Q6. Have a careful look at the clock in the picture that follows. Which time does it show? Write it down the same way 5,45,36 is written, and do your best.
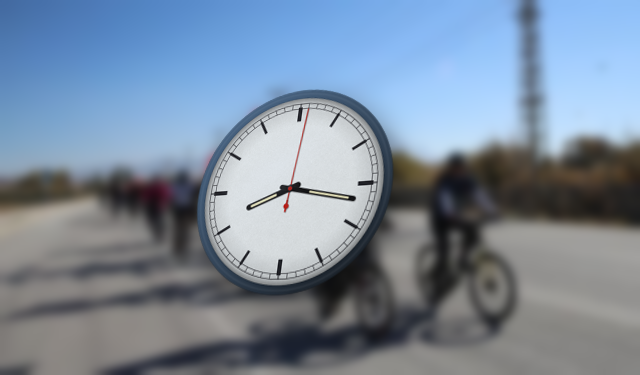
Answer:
8,17,01
